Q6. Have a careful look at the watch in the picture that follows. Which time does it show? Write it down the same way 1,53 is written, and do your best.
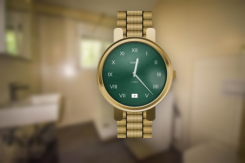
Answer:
12,23
